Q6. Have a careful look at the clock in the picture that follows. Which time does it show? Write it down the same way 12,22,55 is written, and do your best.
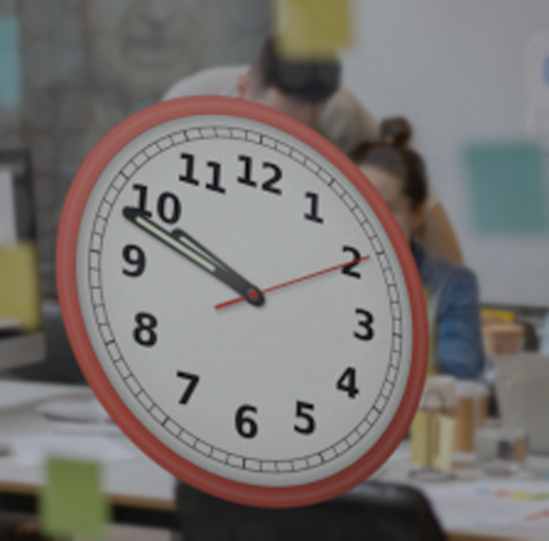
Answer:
9,48,10
